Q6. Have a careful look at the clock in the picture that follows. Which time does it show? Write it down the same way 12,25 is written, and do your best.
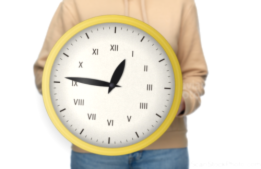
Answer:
12,46
